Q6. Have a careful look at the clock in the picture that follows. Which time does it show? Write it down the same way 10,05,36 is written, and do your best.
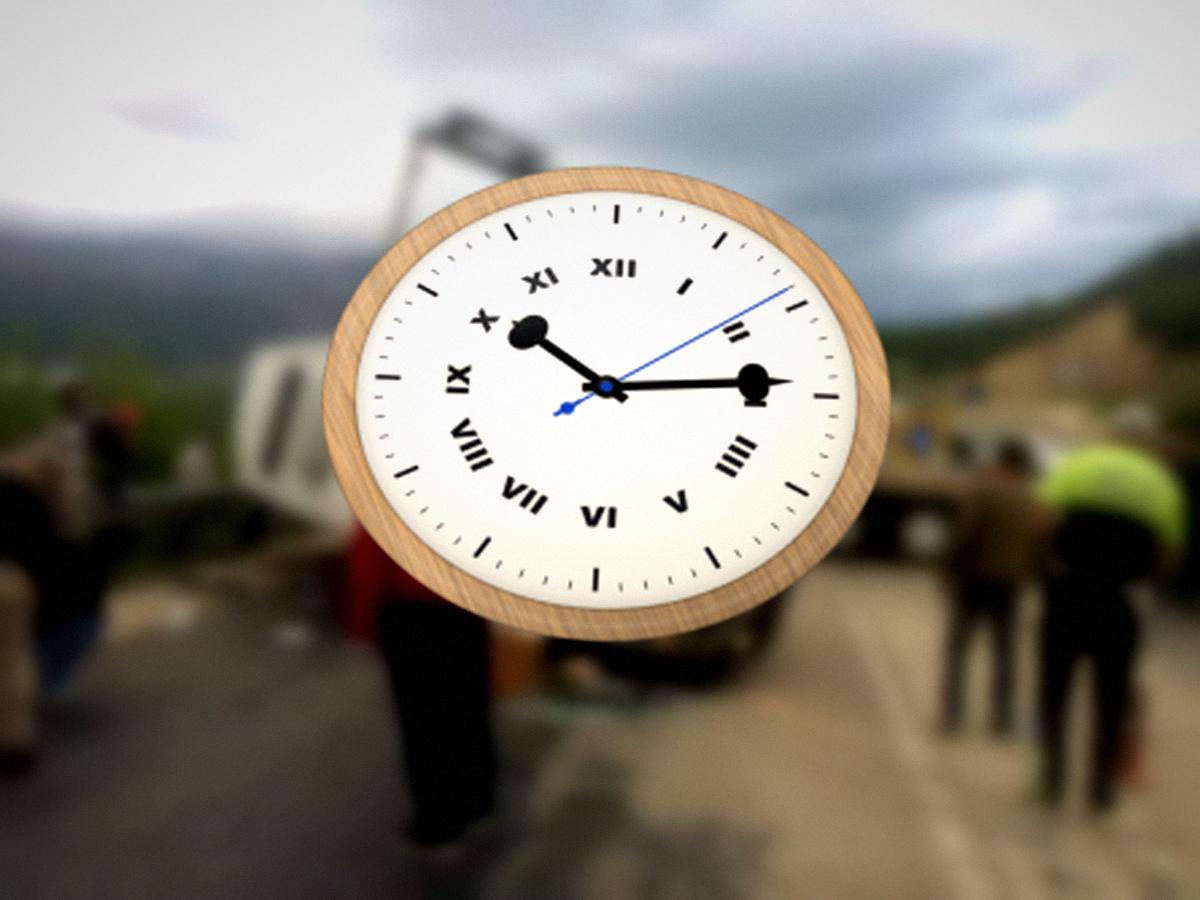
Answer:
10,14,09
